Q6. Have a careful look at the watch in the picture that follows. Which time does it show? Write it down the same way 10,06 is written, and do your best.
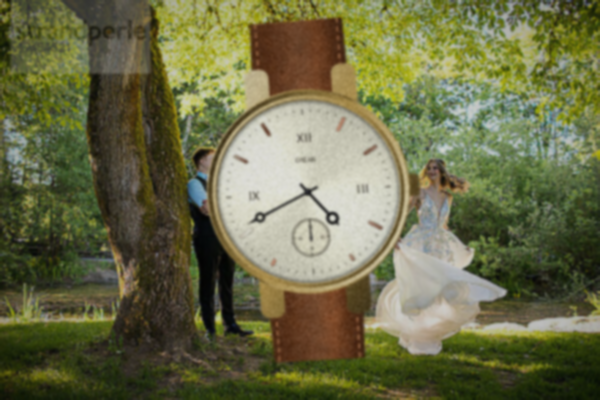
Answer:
4,41
